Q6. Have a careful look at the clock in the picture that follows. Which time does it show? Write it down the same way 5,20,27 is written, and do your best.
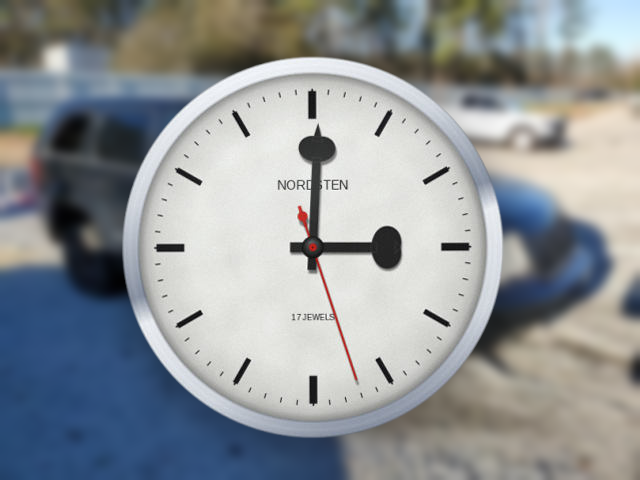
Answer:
3,00,27
